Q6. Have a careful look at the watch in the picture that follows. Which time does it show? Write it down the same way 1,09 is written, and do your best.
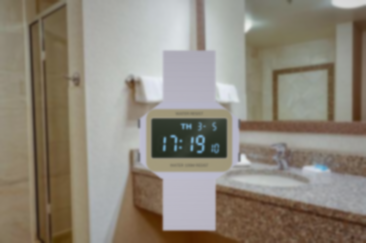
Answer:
17,19
